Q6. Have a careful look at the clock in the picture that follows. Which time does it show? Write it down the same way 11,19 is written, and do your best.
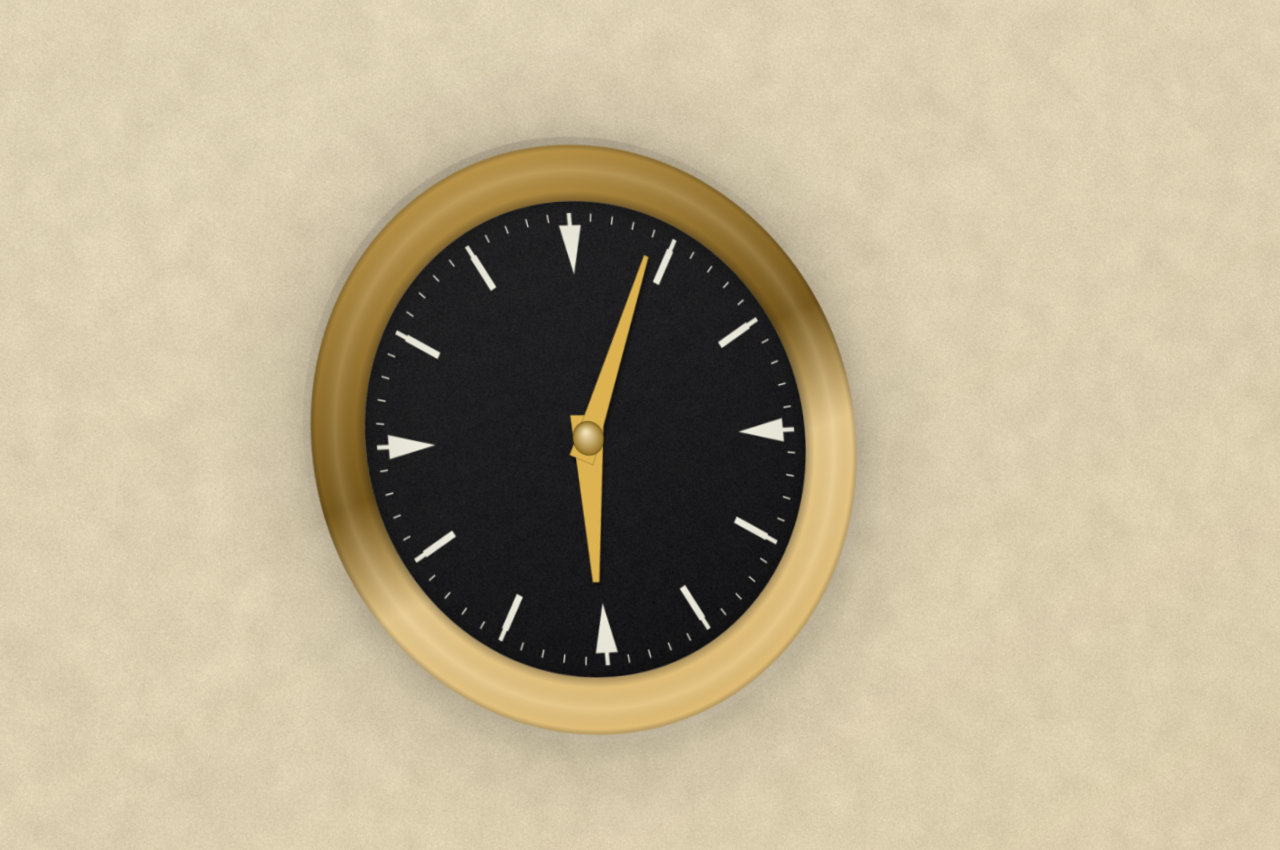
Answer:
6,04
